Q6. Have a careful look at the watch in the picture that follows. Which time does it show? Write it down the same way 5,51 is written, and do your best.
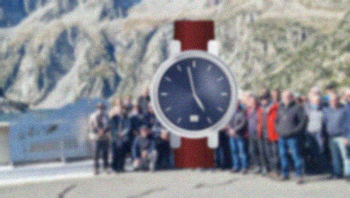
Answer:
4,58
